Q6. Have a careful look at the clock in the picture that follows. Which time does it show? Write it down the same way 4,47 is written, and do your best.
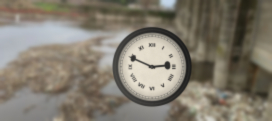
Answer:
2,49
